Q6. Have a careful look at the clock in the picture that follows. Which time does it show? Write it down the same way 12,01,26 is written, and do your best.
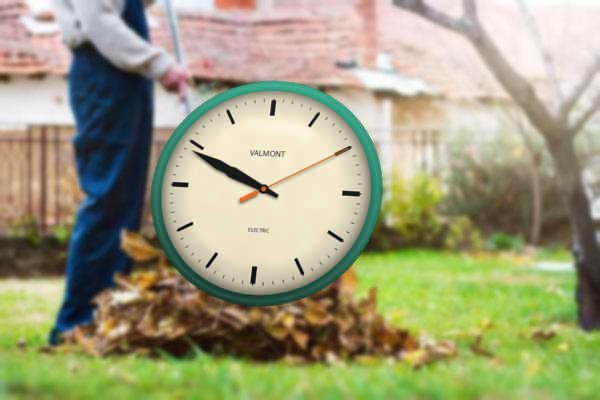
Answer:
9,49,10
